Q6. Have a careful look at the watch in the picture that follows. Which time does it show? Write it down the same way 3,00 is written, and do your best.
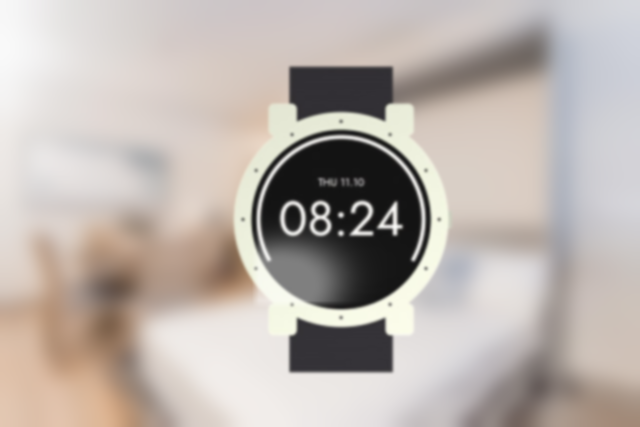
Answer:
8,24
